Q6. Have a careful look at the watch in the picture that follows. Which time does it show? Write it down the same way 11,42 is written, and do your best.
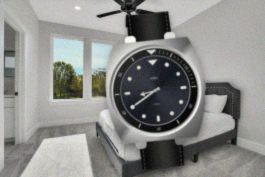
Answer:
8,40
